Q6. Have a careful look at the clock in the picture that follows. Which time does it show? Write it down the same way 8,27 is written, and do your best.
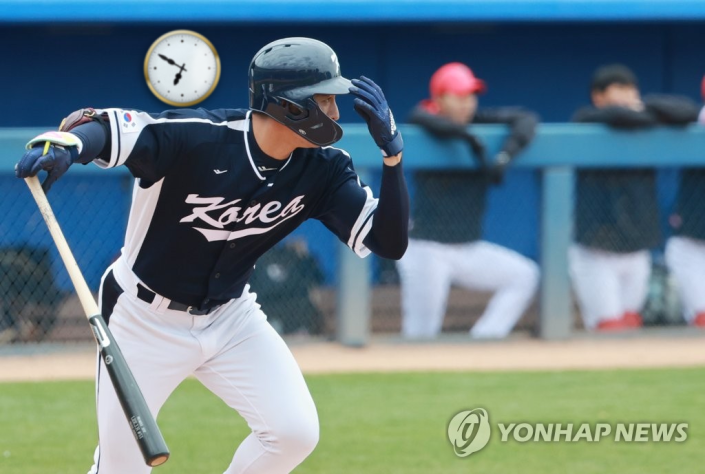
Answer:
6,50
